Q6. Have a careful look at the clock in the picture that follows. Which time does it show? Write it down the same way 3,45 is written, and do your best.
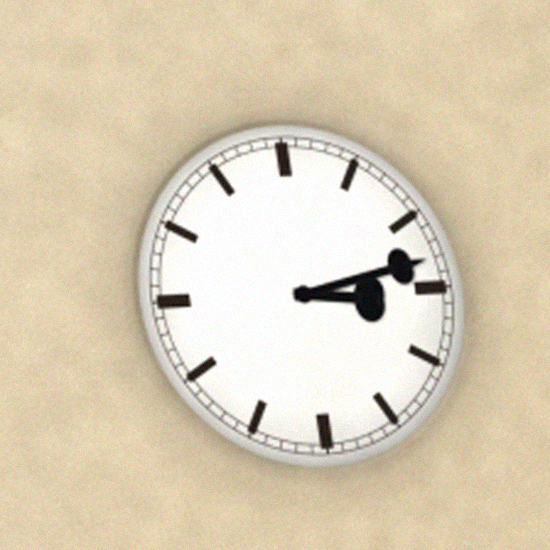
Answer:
3,13
